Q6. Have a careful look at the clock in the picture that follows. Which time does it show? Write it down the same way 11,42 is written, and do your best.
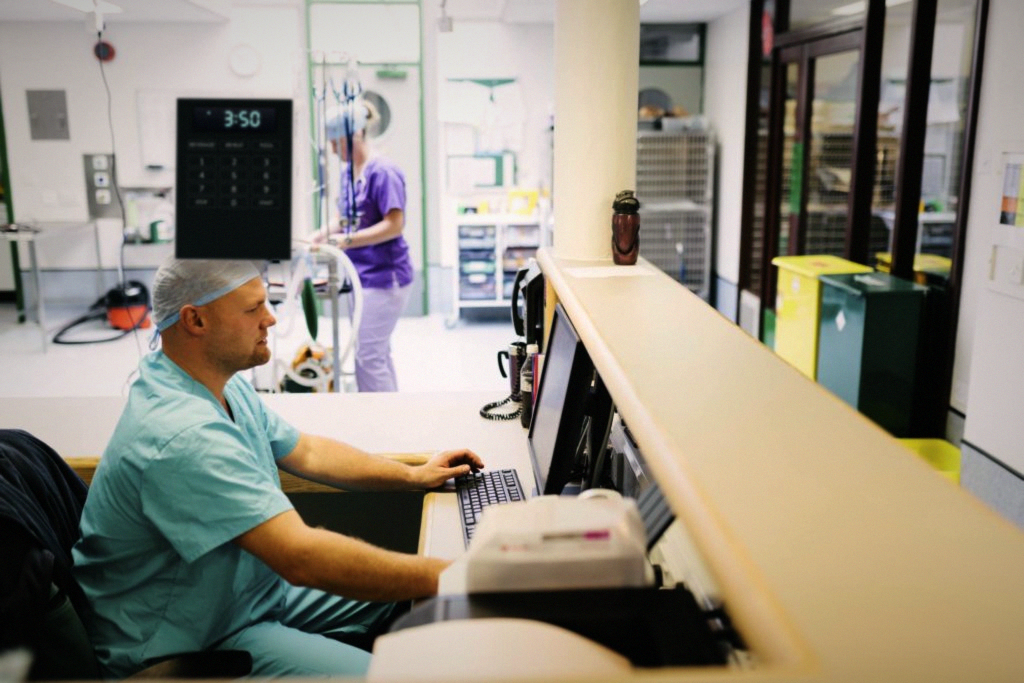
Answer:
3,50
